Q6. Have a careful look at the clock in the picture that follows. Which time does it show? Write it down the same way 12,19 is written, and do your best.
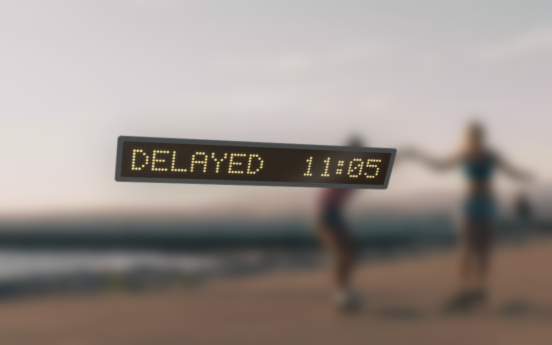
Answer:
11,05
